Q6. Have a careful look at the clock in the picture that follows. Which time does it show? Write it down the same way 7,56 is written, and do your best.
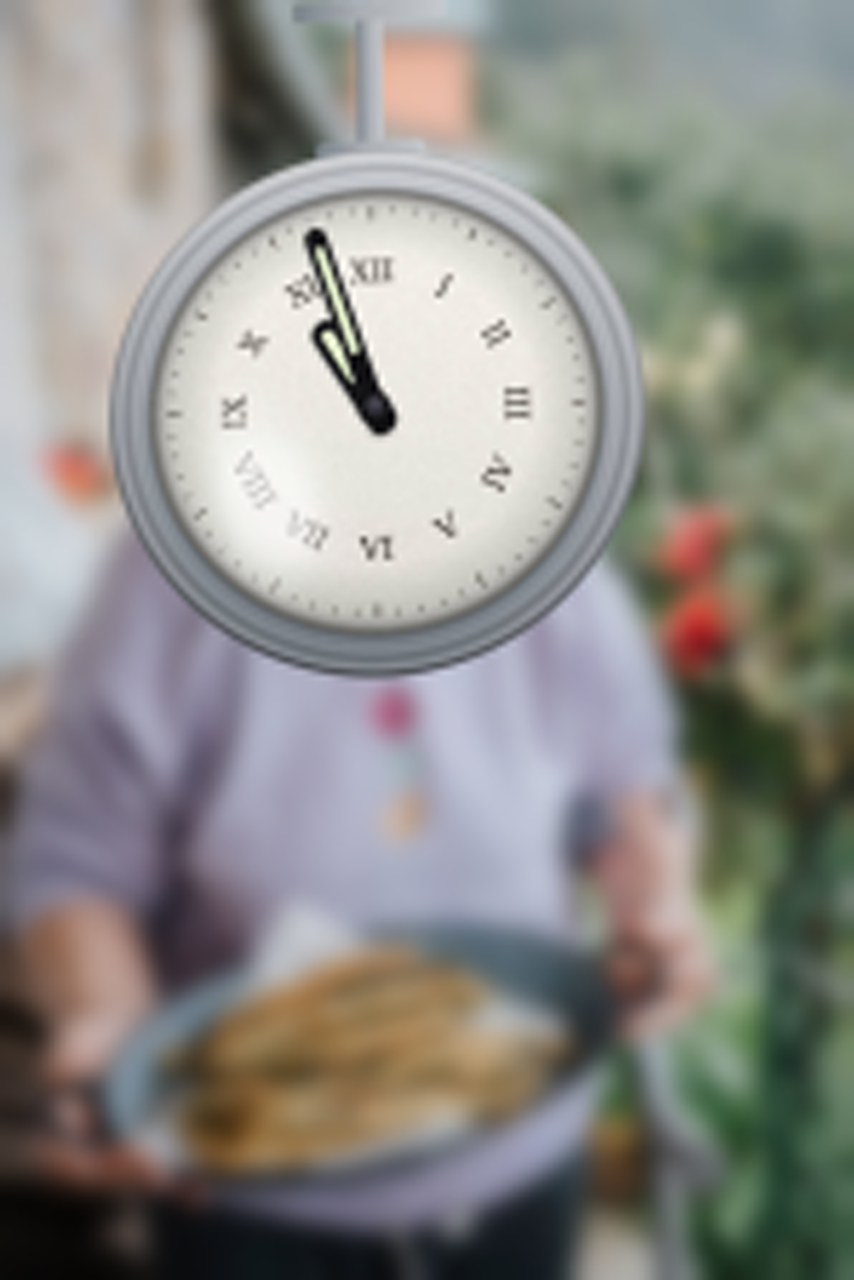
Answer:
10,57
